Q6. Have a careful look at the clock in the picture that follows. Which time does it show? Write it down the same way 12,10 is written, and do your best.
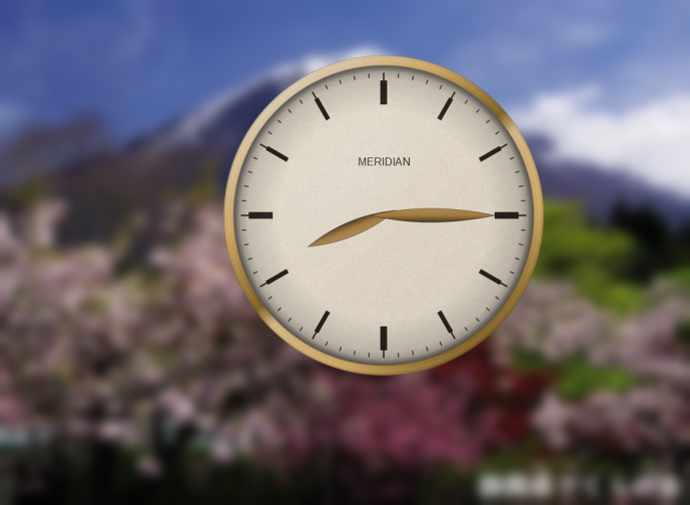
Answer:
8,15
